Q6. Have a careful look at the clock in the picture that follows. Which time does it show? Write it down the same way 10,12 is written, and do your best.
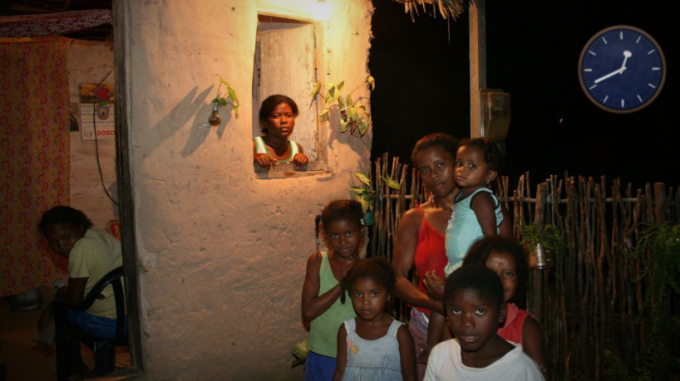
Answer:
12,41
